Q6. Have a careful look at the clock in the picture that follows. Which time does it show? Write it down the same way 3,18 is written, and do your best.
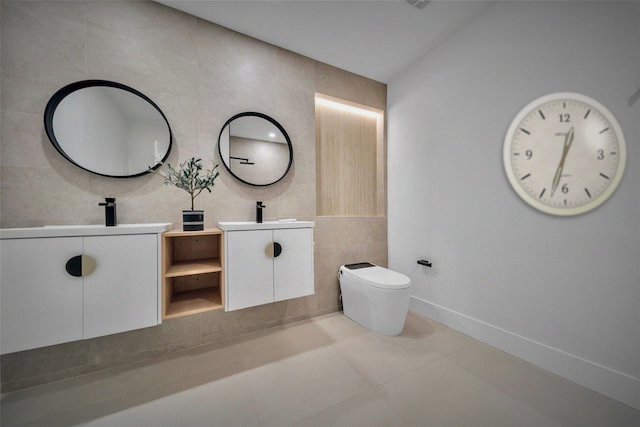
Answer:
12,33
